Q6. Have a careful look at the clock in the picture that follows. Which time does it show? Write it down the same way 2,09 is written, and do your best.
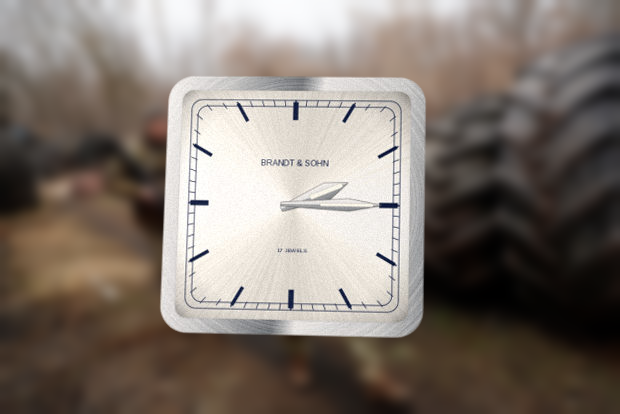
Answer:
2,15
